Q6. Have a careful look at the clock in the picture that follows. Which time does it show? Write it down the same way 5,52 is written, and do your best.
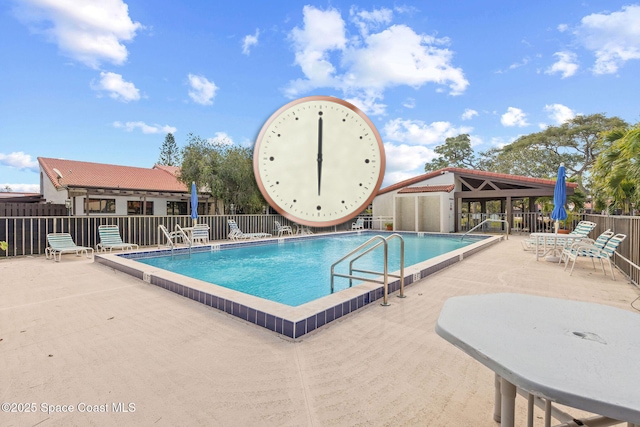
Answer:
6,00
